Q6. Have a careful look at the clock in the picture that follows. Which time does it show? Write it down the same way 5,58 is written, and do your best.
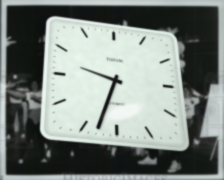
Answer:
9,33
